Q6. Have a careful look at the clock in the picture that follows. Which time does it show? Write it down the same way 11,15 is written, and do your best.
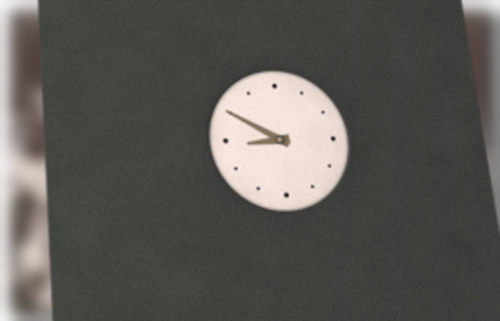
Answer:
8,50
